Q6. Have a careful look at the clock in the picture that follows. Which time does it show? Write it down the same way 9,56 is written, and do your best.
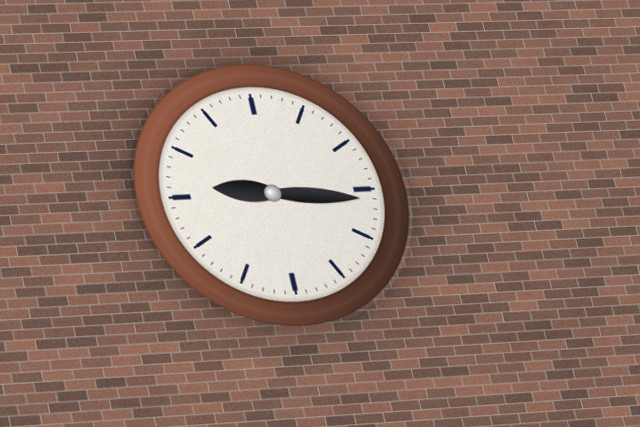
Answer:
9,16
